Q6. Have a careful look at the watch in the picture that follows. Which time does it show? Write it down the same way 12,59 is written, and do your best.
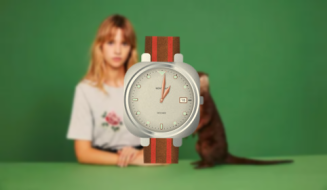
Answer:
1,01
